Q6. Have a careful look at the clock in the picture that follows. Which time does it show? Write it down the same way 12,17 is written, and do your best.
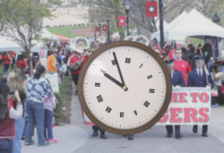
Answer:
9,56
